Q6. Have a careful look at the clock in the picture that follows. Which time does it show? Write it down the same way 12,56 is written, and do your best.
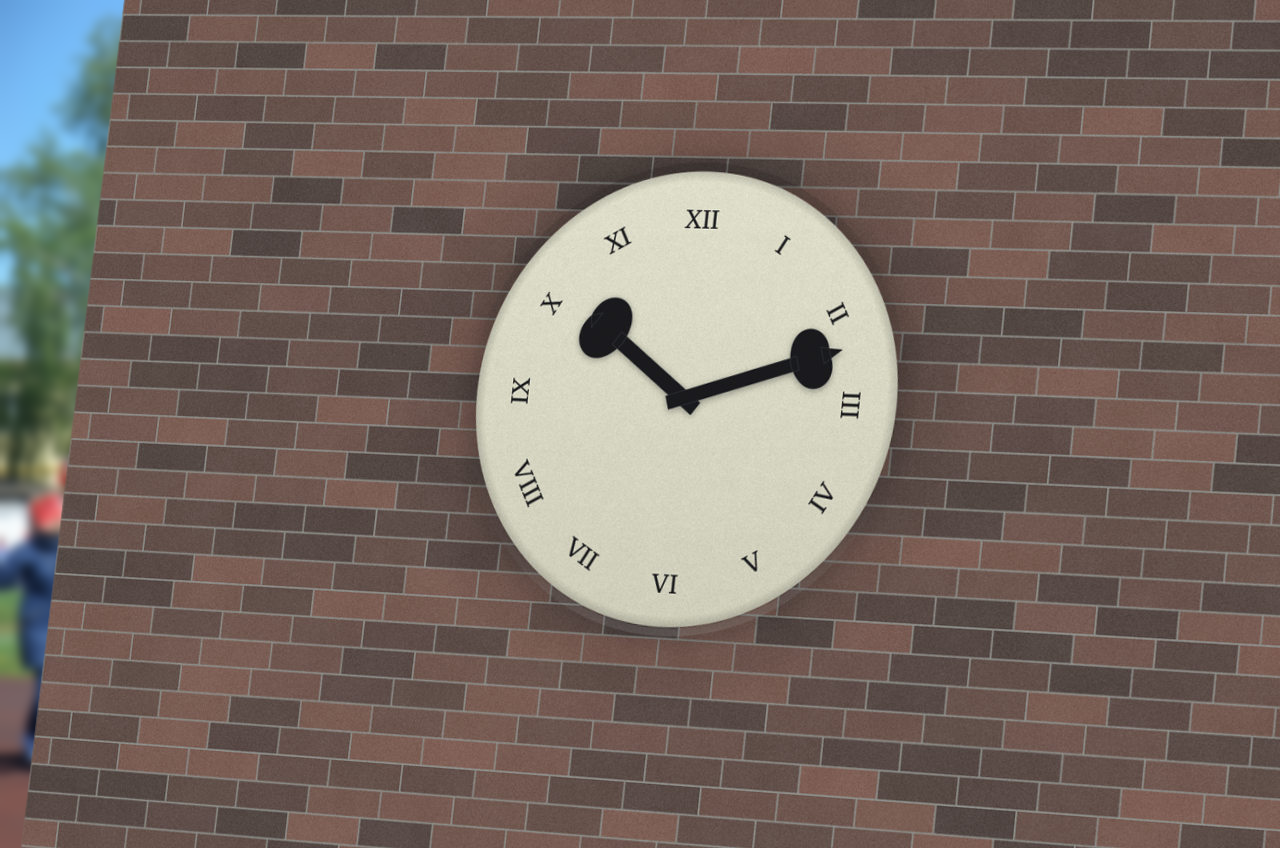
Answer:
10,12
